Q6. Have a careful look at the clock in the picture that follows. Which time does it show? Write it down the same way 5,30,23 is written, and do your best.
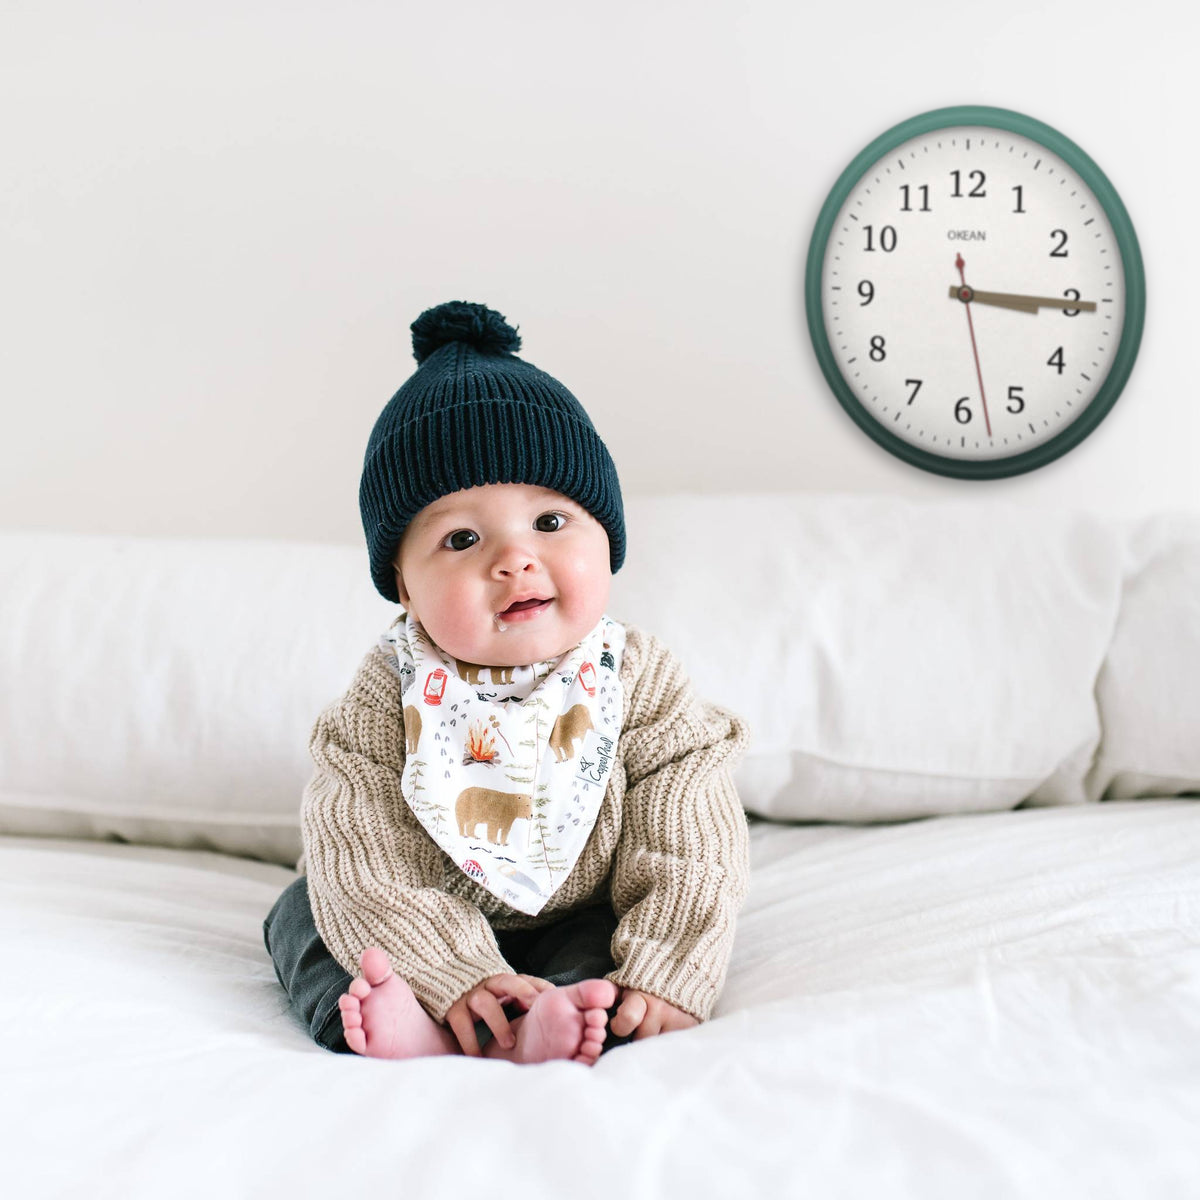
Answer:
3,15,28
